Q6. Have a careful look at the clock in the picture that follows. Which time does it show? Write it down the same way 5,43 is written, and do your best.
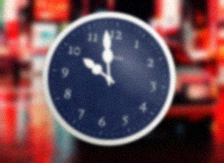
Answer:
9,58
